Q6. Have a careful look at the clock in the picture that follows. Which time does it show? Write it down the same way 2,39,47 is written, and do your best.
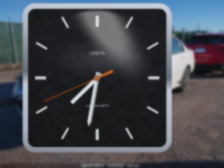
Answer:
7,31,41
